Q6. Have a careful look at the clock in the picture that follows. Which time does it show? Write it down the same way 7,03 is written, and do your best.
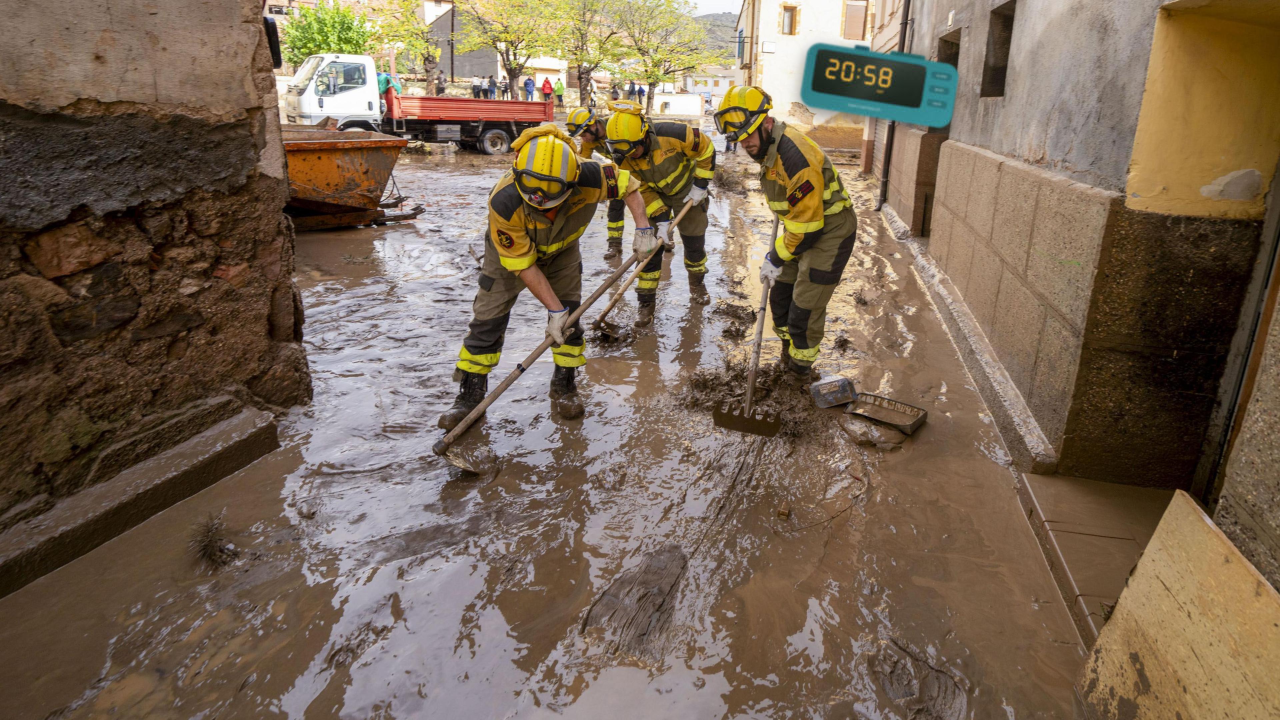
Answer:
20,58
